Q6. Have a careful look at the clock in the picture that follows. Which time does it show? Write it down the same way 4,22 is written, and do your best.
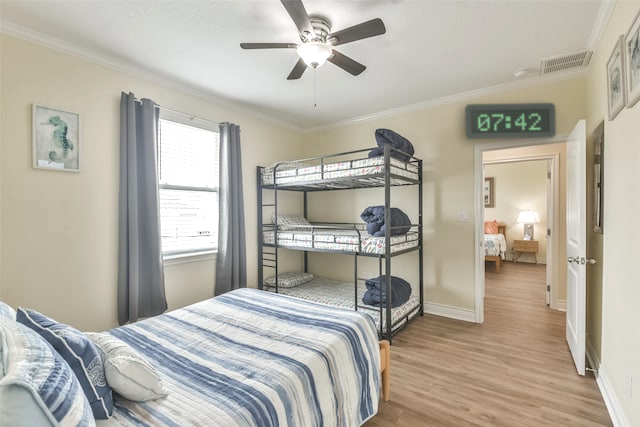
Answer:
7,42
